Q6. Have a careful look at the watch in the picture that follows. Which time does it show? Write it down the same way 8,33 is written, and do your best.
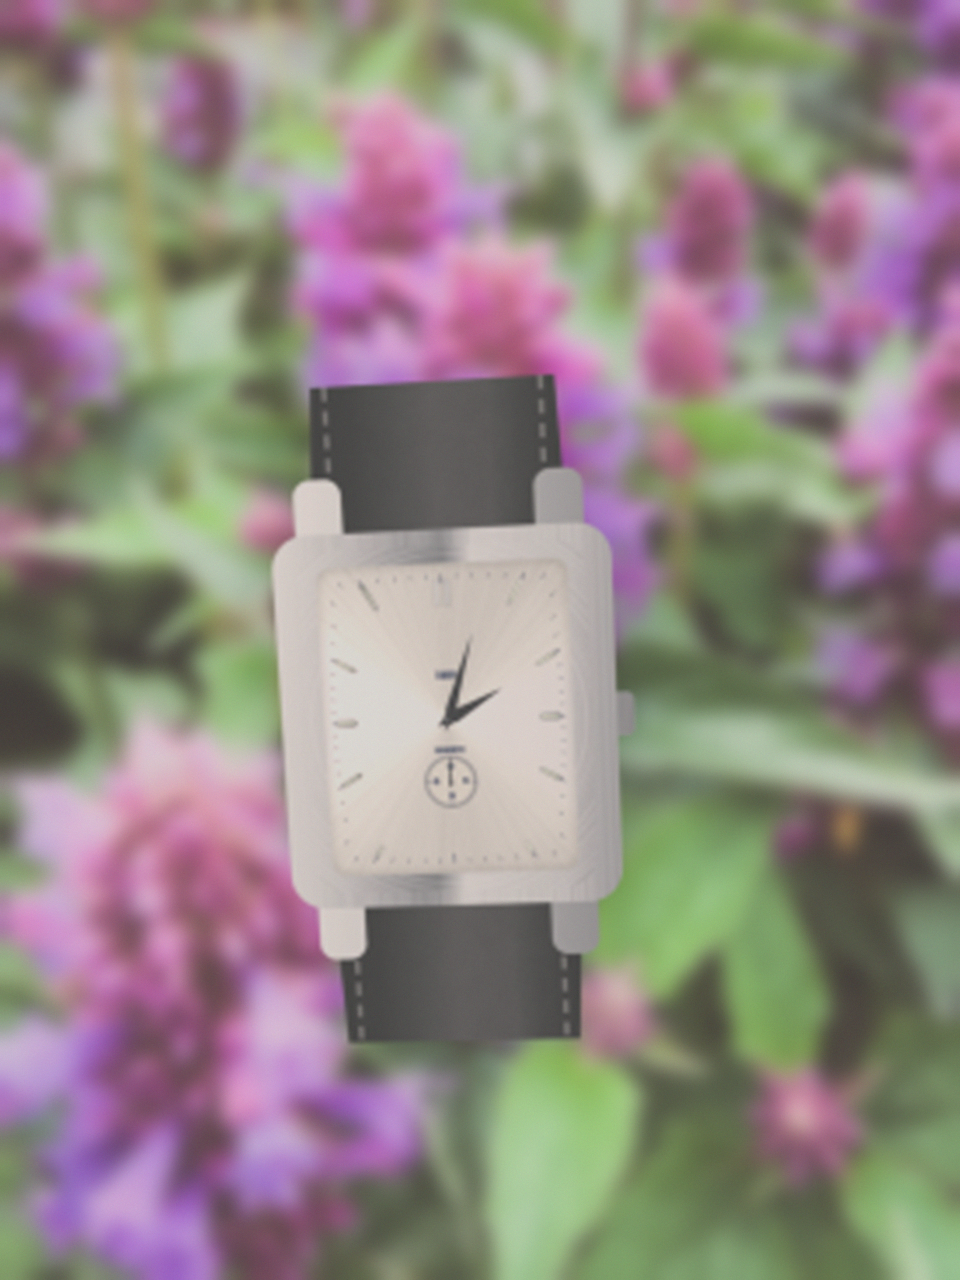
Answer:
2,03
